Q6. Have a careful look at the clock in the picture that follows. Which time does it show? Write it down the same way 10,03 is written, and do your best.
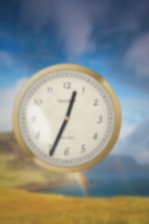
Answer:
12,34
